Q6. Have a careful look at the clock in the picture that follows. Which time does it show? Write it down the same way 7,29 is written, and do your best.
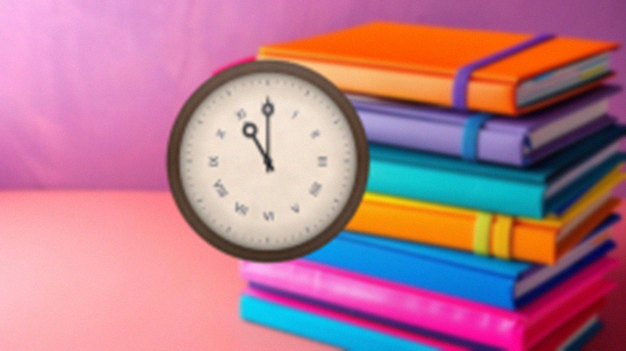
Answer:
11,00
